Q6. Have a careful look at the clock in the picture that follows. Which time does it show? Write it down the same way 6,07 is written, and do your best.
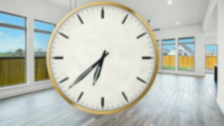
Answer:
6,38
